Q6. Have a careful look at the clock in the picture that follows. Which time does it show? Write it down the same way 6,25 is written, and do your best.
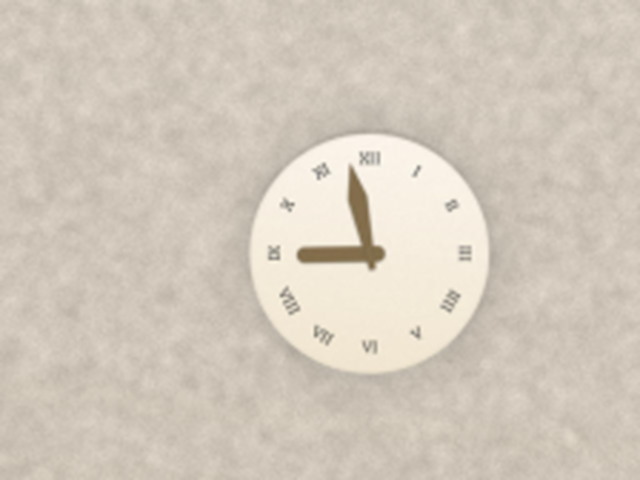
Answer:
8,58
